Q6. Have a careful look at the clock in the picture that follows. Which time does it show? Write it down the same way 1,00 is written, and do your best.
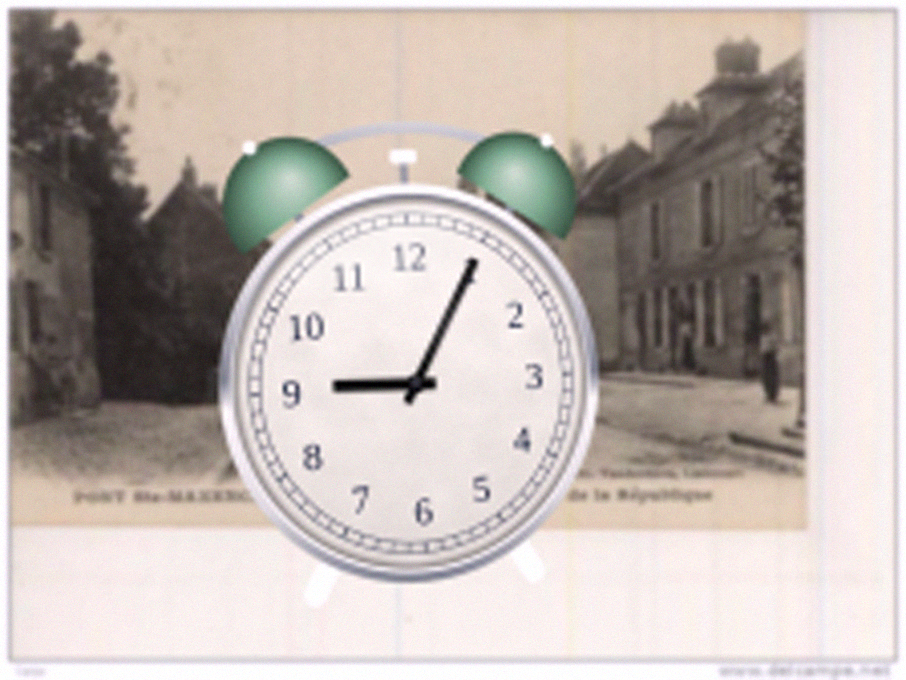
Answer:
9,05
